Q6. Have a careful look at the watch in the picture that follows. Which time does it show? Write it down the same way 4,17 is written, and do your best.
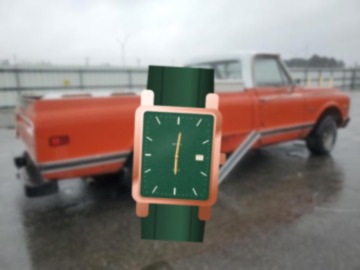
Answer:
6,01
